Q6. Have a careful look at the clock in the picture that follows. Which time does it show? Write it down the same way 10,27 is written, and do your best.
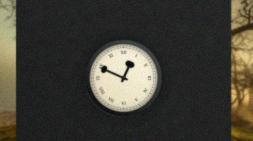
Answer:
12,49
